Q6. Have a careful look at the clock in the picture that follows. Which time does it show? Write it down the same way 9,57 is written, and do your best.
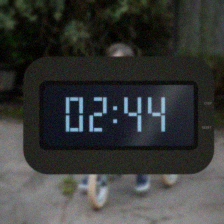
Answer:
2,44
